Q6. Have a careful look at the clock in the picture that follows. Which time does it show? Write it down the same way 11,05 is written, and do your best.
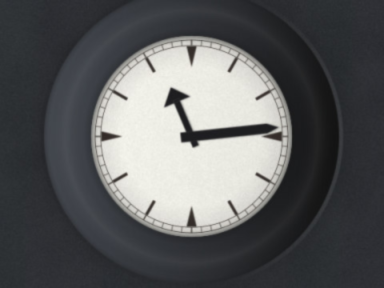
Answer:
11,14
